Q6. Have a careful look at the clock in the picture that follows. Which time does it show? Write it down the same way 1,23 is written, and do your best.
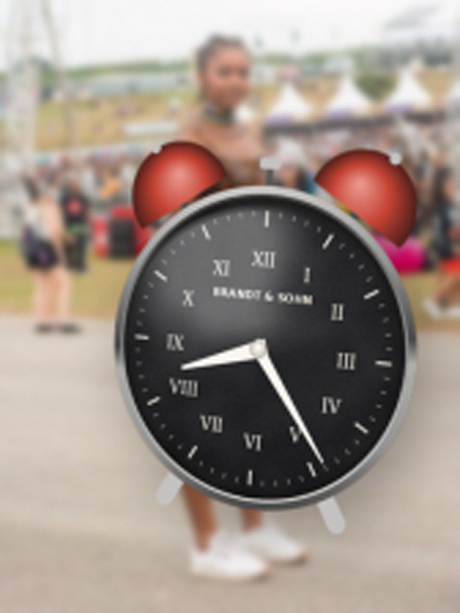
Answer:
8,24
